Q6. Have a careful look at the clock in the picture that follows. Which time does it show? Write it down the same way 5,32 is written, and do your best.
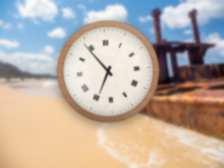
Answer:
6,54
